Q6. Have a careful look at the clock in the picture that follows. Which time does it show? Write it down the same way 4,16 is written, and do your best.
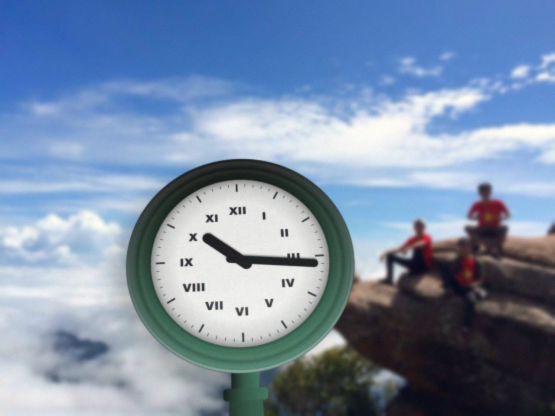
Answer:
10,16
